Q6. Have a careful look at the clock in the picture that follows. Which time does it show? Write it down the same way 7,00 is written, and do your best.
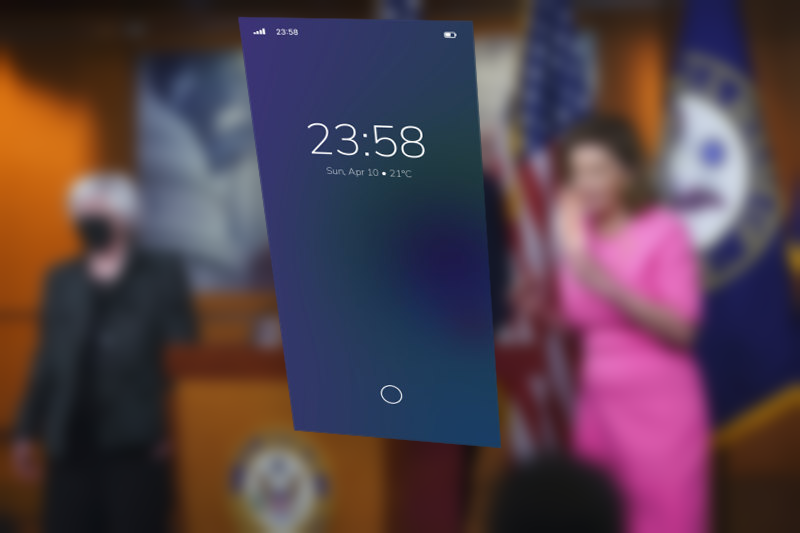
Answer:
23,58
